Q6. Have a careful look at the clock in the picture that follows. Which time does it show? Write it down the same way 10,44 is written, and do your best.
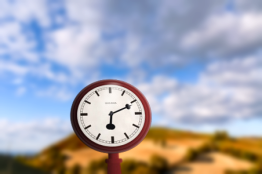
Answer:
6,11
